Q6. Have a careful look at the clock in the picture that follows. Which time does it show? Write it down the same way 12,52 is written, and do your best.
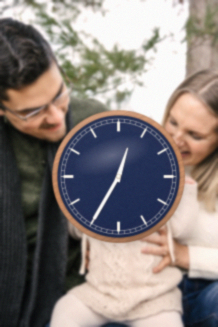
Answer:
12,35
